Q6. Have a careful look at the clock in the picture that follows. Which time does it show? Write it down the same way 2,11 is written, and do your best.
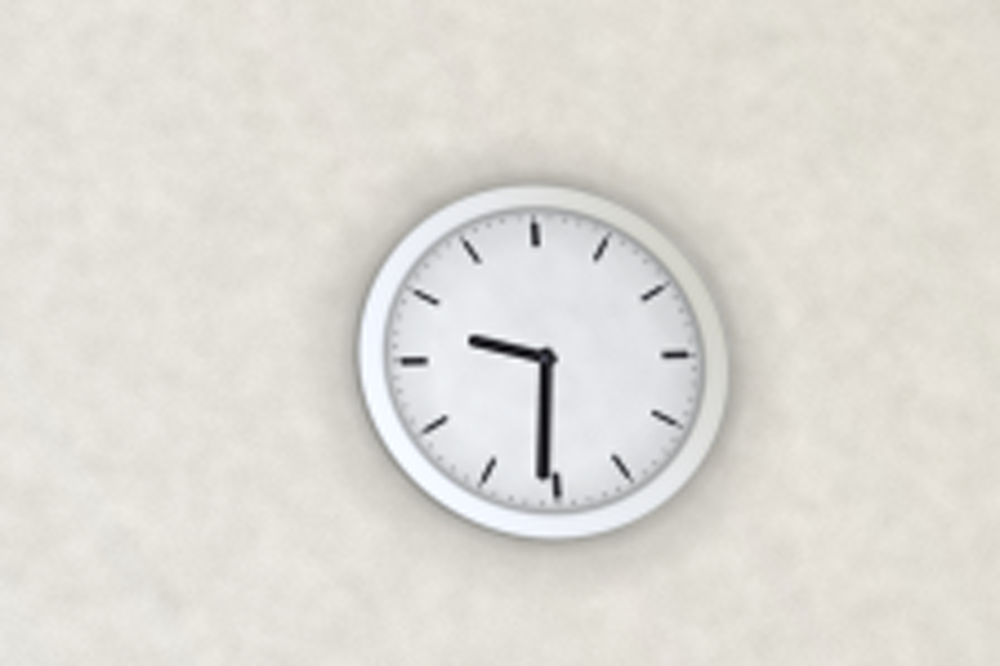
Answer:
9,31
